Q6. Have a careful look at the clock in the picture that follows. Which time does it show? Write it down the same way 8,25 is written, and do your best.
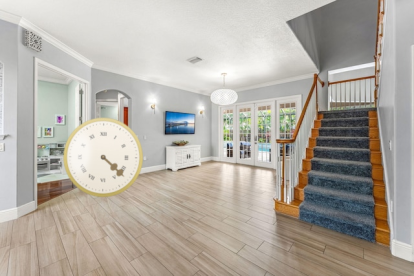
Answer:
4,22
